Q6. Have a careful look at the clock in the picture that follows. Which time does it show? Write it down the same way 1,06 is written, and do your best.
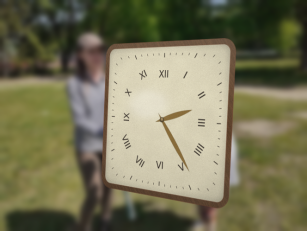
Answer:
2,24
